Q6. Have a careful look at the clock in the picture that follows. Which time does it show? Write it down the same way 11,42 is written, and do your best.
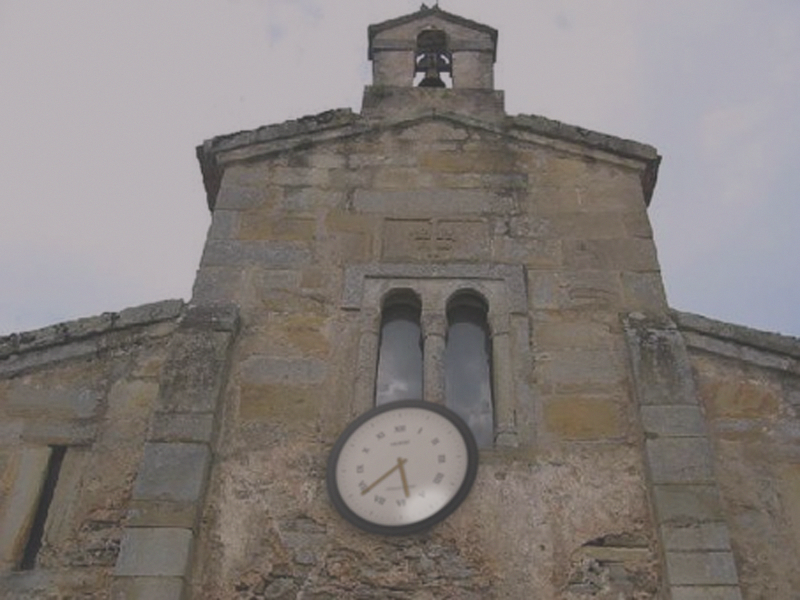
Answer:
5,39
